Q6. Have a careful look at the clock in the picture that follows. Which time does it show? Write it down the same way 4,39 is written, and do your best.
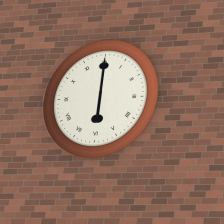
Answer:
6,00
